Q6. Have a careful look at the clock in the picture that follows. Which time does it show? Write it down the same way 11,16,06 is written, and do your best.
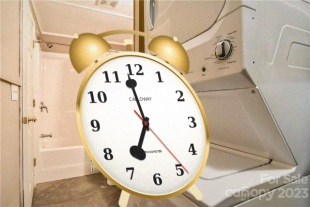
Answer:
6,58,24
